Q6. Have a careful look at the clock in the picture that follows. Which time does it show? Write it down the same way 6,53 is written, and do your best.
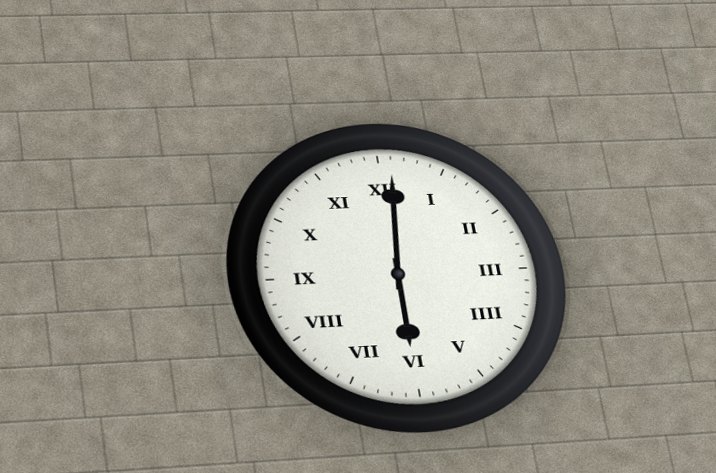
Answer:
6,01
